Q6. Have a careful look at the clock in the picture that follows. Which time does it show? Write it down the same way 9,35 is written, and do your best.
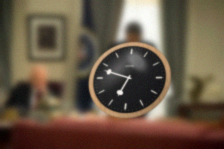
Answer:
6,48
